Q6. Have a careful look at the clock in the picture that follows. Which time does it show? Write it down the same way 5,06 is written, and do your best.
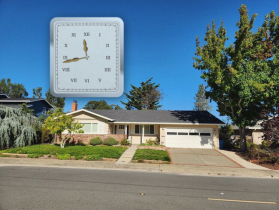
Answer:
11,43
